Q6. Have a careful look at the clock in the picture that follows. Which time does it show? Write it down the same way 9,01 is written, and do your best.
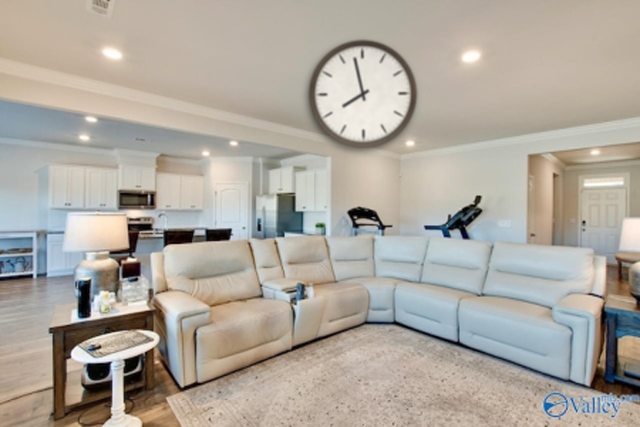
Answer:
7,58
